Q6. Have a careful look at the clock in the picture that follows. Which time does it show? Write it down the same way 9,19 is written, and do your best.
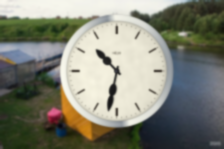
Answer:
10,32
